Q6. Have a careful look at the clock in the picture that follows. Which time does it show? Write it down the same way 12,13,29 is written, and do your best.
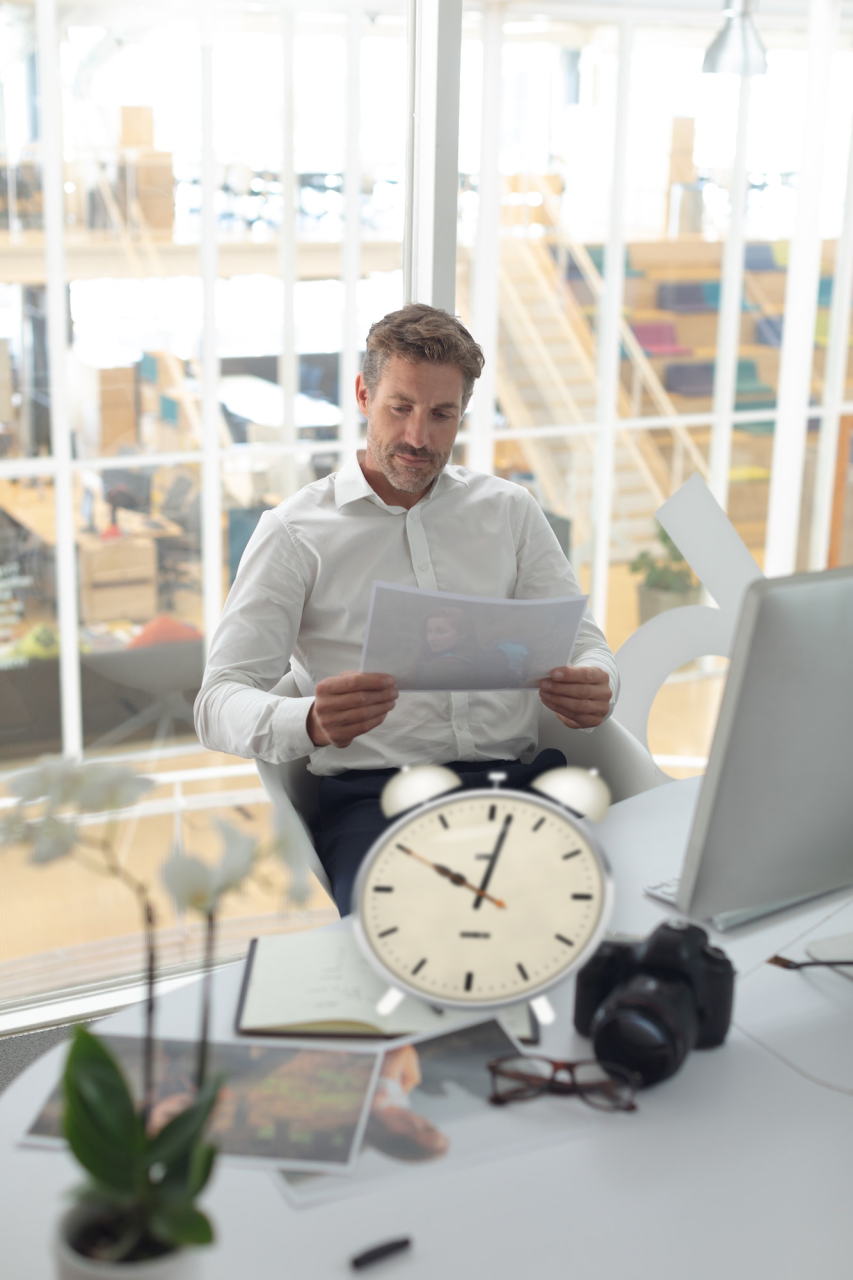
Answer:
10,01,50
